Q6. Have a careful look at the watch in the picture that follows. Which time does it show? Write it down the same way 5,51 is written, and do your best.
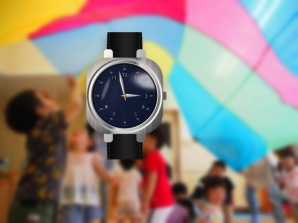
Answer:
2,58
